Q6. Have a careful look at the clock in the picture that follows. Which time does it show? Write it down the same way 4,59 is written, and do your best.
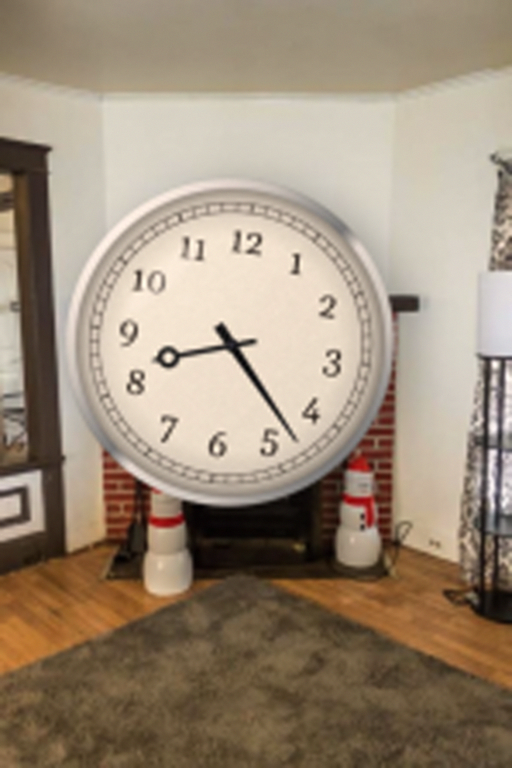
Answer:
8,23
